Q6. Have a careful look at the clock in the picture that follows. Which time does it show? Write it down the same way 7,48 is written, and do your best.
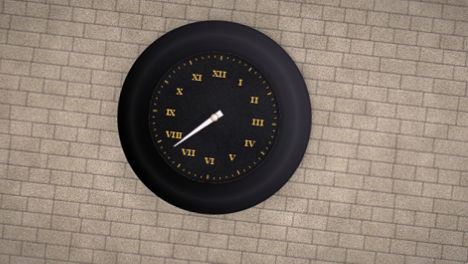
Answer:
7,38
